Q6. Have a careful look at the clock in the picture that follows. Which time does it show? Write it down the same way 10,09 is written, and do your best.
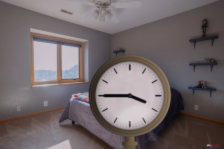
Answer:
3,45
